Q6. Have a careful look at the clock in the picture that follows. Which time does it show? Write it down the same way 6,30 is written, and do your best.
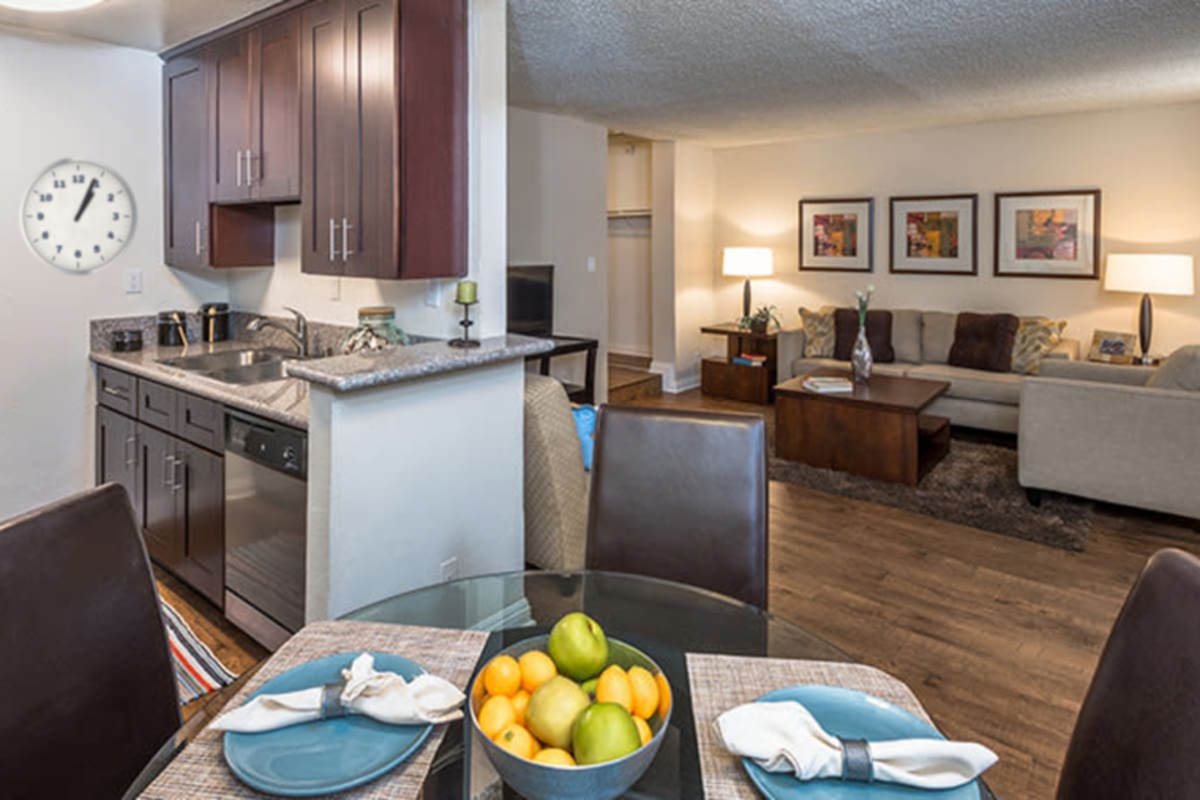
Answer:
1,04
